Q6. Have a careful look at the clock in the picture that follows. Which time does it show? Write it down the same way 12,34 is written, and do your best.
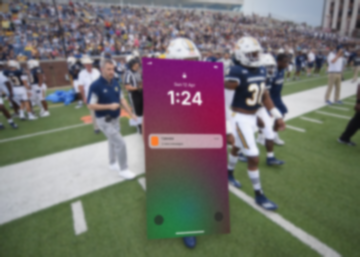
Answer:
1,24
